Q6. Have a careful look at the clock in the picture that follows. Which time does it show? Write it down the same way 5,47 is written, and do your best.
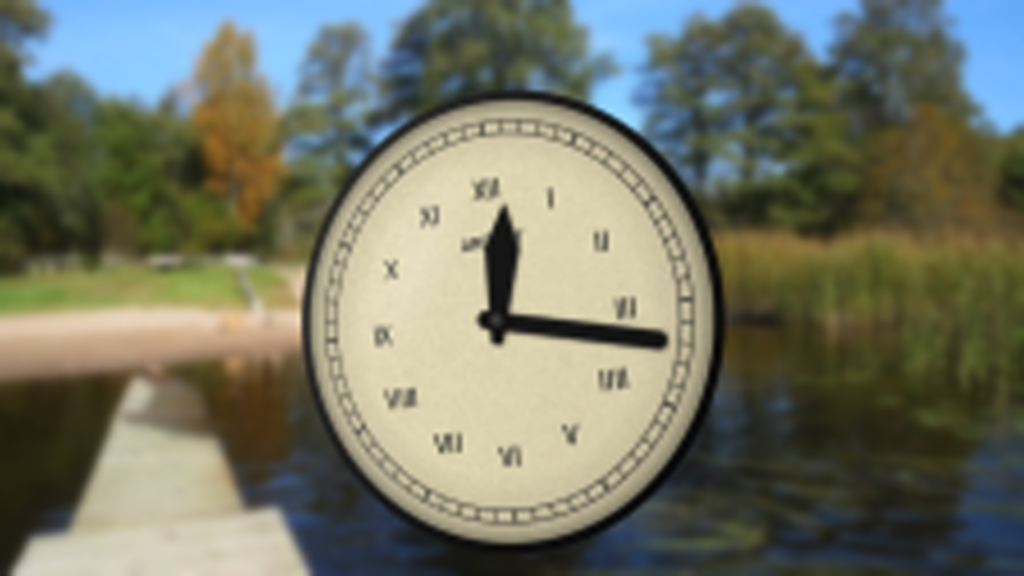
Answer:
12,17
